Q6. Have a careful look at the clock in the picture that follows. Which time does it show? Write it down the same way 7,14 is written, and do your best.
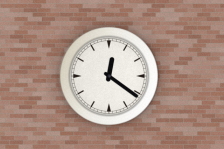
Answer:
12,21
